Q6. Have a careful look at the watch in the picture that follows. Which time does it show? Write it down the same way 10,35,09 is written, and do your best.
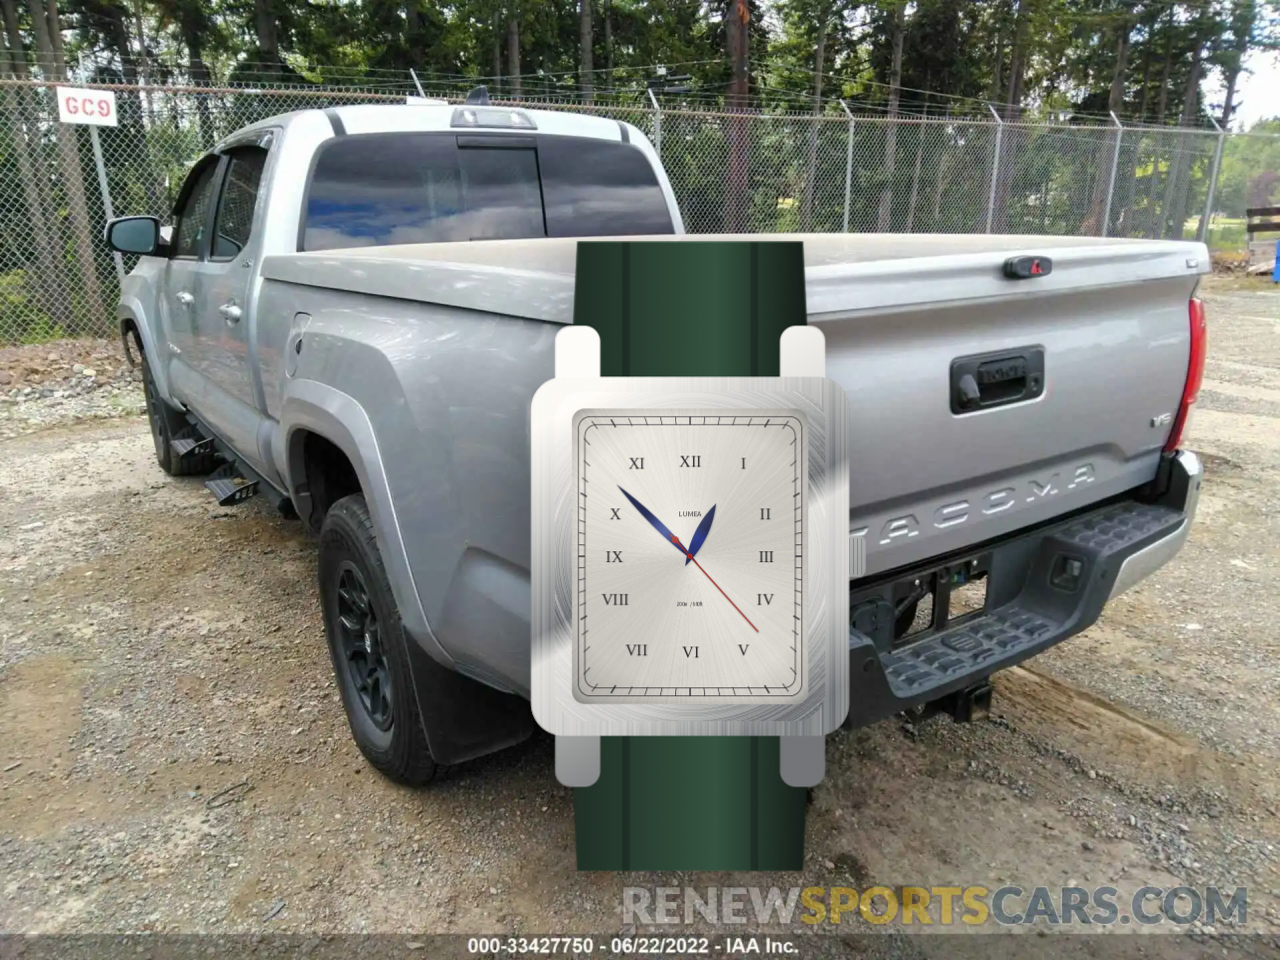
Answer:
12,52,23
